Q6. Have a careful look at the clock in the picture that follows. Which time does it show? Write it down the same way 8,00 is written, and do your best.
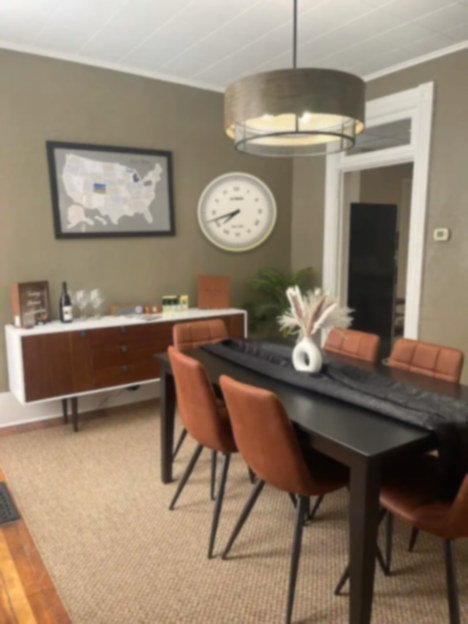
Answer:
7,42
